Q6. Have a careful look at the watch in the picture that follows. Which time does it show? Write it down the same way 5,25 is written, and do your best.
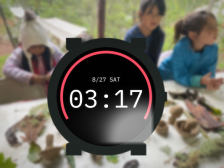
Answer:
3,17
